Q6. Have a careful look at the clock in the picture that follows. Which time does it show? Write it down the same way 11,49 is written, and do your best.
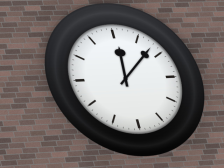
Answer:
12,08
